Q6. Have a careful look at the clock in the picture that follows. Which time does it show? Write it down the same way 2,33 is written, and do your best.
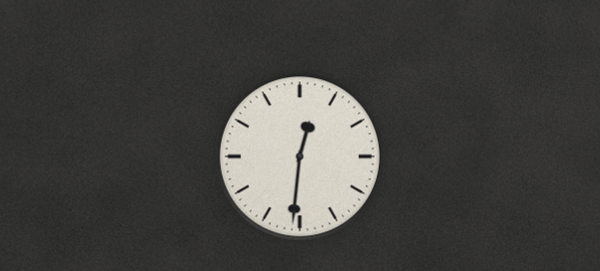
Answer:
12,31
